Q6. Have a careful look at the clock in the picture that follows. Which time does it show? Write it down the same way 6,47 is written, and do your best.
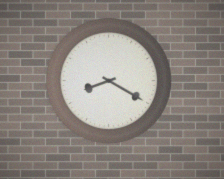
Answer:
8,20
